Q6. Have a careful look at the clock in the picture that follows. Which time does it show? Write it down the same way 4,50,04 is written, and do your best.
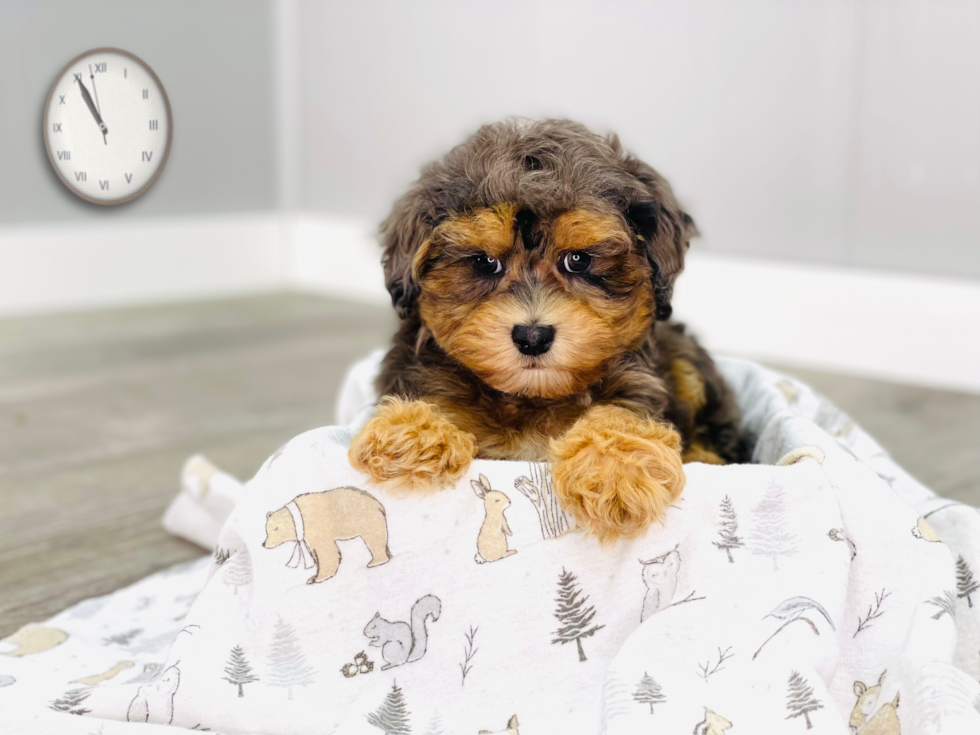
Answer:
10,54,58
